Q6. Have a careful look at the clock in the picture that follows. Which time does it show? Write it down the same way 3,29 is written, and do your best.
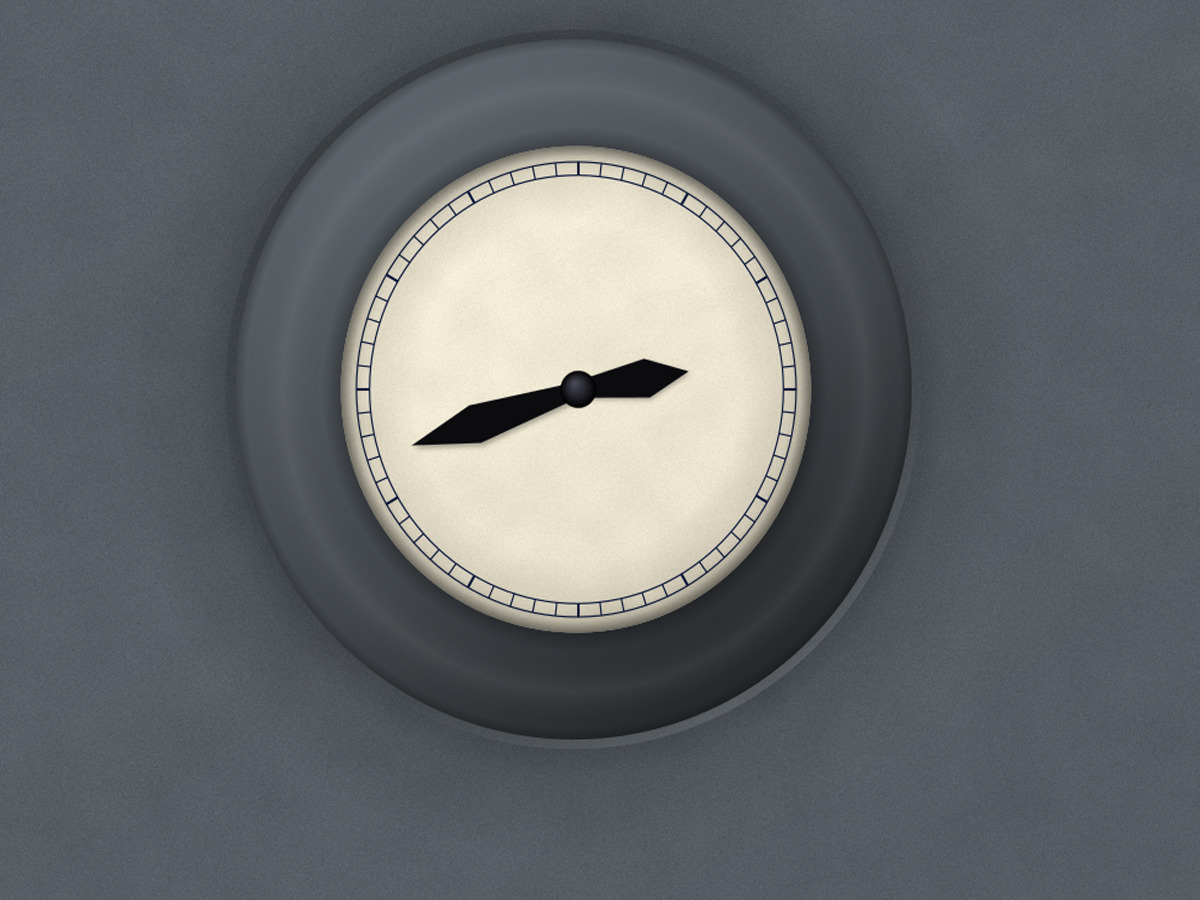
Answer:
2,42
